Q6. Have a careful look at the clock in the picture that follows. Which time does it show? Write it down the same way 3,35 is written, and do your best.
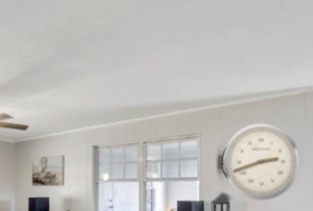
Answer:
2,42
